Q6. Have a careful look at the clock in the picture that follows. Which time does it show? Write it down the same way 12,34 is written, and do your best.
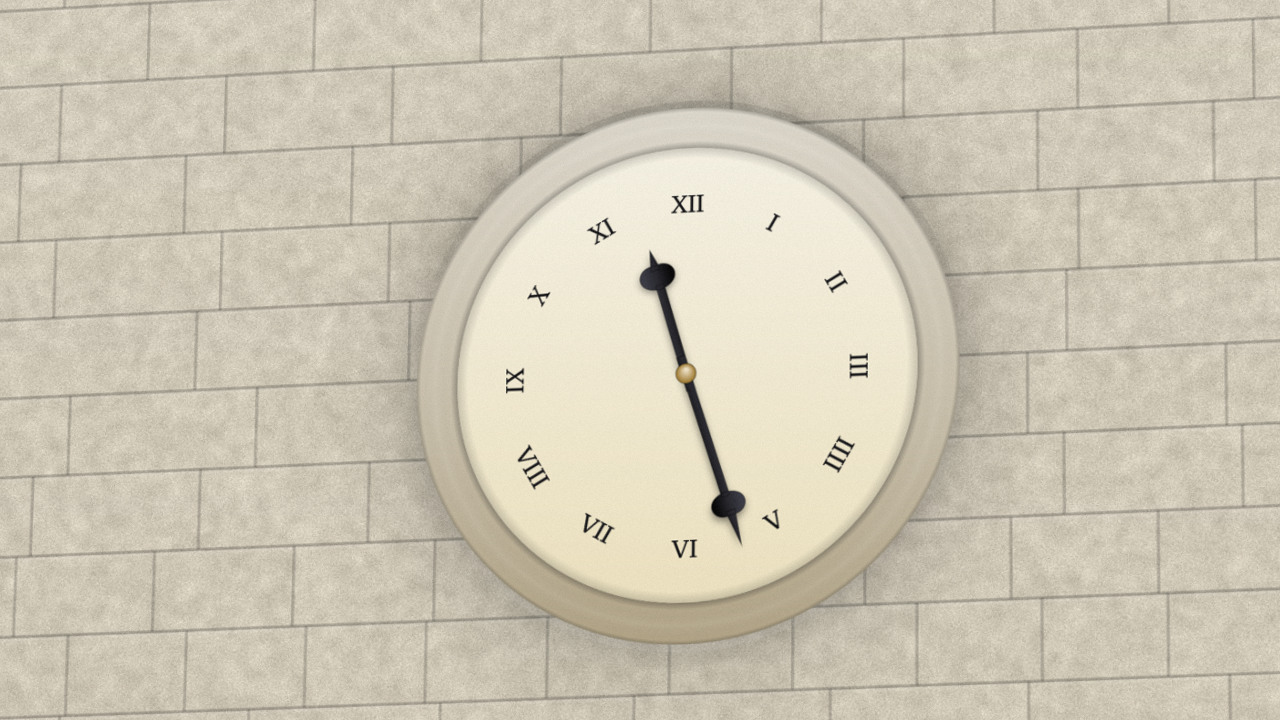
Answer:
11,27
